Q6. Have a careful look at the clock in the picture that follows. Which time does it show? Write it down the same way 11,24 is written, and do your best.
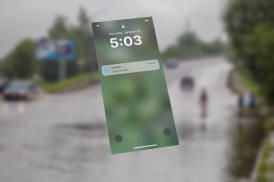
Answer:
5,03
